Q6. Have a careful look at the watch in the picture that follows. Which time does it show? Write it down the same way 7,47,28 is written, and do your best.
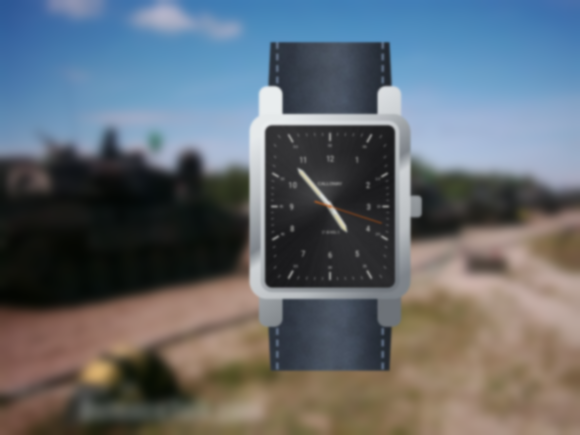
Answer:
4,53,18
